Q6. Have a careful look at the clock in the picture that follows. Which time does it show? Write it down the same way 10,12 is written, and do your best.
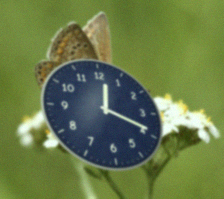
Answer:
12,19
